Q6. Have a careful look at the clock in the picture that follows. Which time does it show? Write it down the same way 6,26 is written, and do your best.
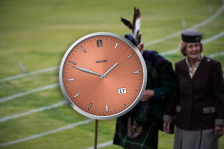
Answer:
1,49
